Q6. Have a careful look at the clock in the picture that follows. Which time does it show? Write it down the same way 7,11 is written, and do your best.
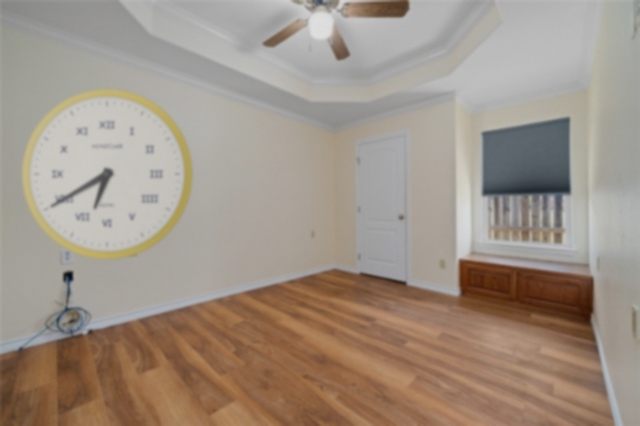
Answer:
6,40
